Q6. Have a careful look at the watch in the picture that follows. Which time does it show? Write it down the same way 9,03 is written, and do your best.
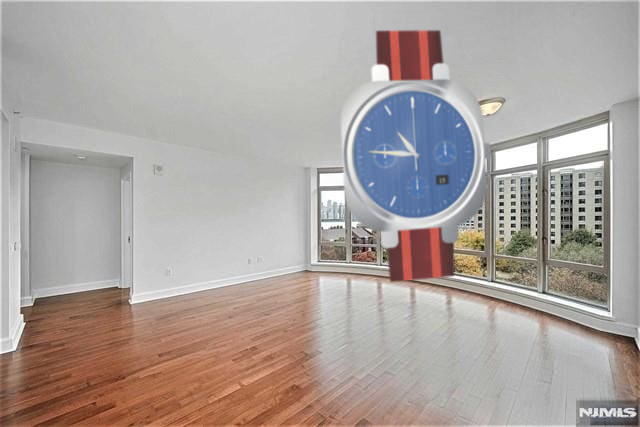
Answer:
10,46
